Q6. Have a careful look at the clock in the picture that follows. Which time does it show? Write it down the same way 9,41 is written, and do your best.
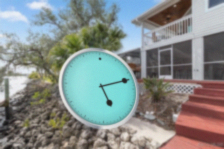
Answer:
5,12
